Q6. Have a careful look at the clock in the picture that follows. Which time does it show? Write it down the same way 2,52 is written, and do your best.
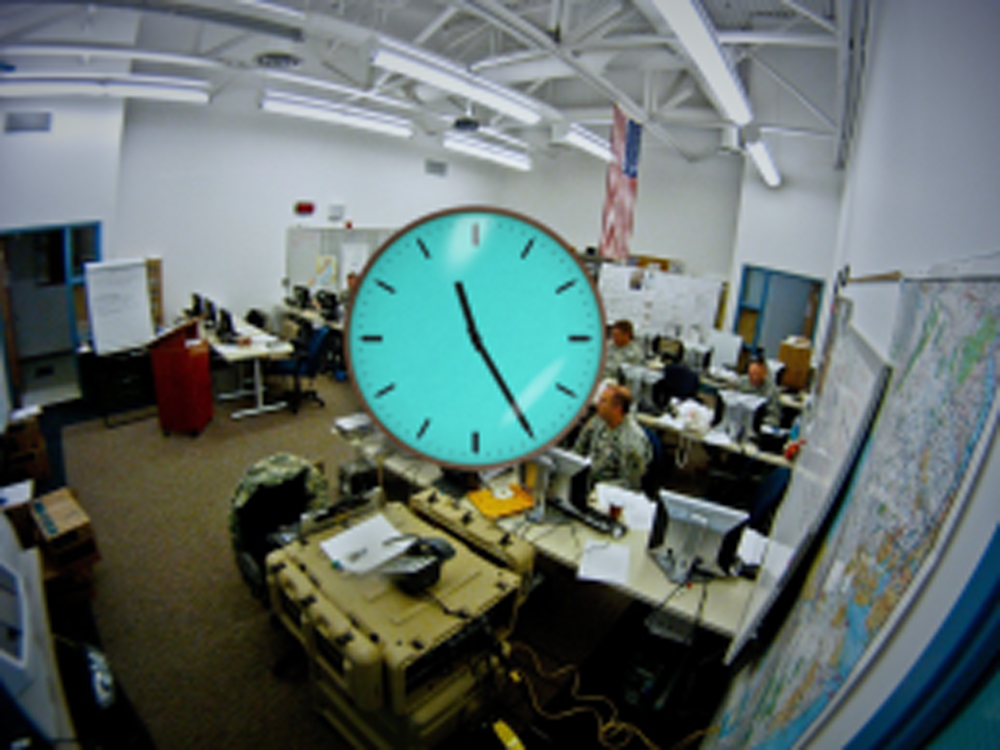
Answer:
11,25
